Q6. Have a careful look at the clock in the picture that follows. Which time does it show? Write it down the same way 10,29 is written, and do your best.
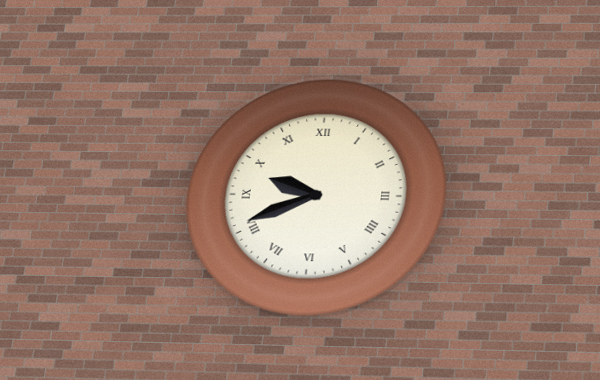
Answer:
9,41
